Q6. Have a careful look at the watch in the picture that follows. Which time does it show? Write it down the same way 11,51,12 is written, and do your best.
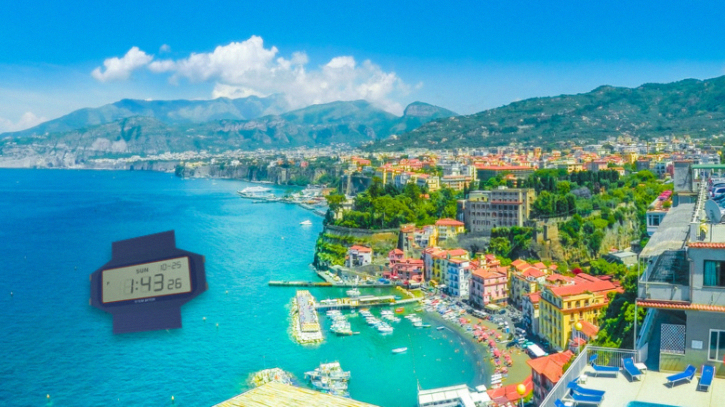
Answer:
1,43,26
